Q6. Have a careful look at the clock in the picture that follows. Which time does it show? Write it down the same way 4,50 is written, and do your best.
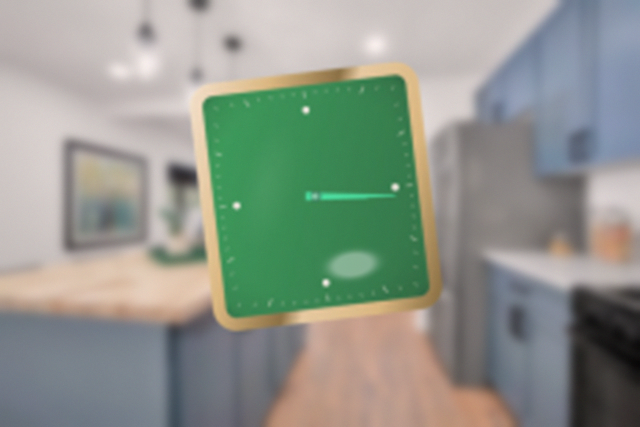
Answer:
3,16
